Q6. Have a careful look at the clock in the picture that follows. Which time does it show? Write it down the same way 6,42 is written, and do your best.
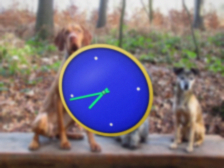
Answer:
7,44
